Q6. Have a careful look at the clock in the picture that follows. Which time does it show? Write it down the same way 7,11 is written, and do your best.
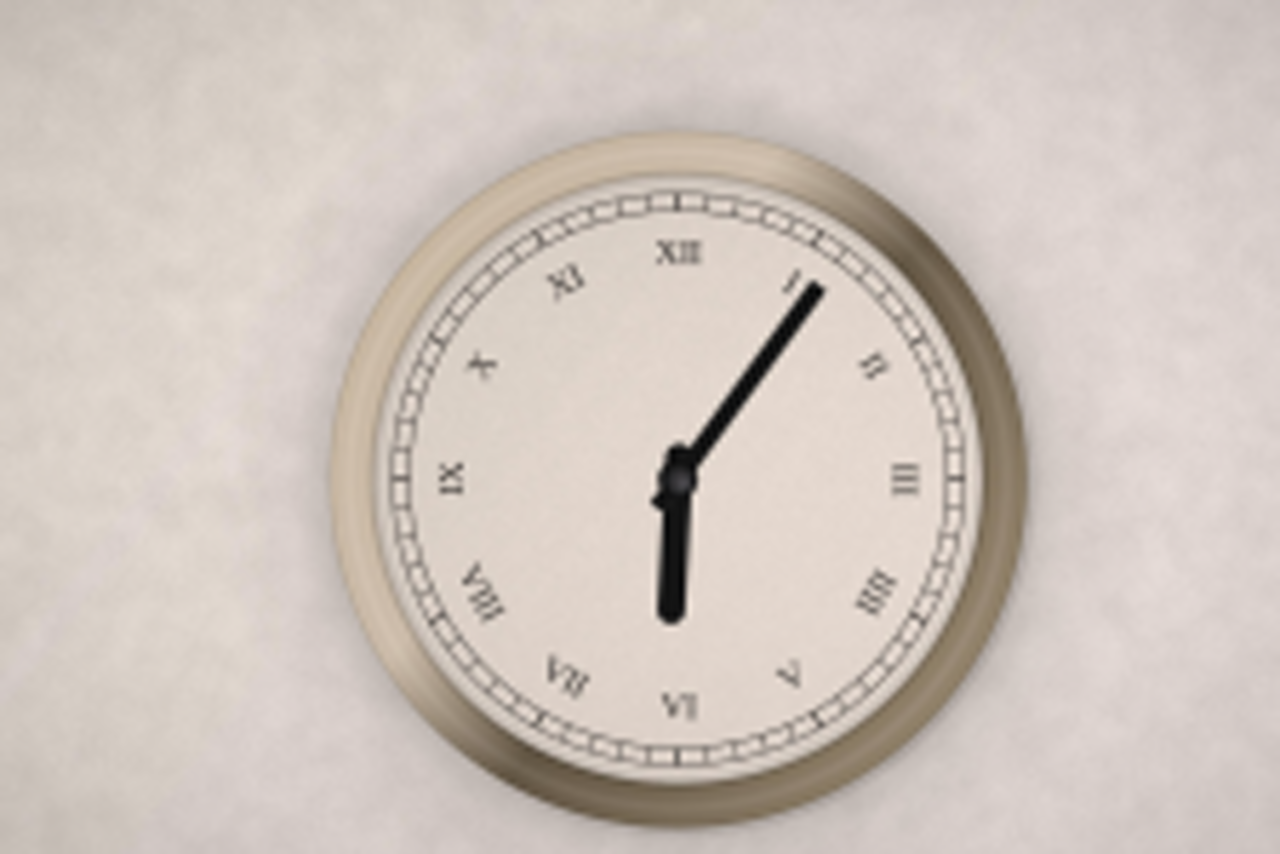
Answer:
6,06
